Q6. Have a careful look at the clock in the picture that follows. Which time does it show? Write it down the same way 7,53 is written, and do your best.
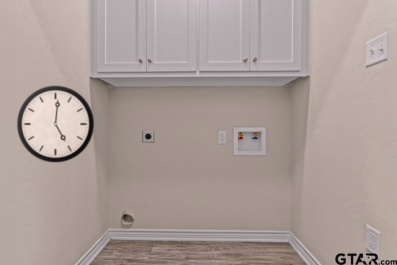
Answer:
5,01
